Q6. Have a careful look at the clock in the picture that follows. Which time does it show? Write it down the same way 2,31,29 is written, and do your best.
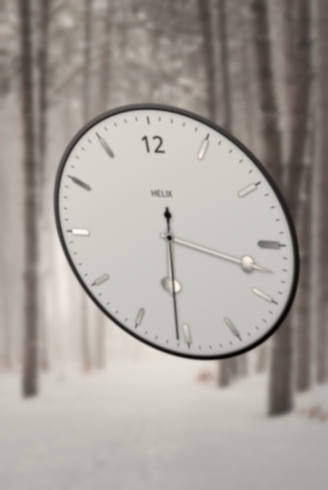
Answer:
6,17,31
